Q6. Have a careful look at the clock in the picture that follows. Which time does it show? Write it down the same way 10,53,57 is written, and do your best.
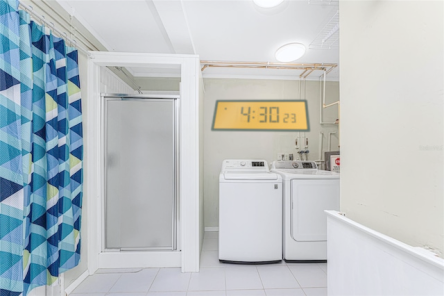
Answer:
4,30,23
